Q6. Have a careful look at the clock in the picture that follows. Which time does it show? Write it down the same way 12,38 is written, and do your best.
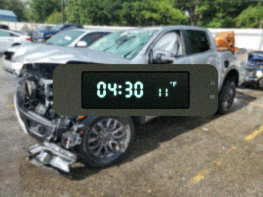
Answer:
4,30
